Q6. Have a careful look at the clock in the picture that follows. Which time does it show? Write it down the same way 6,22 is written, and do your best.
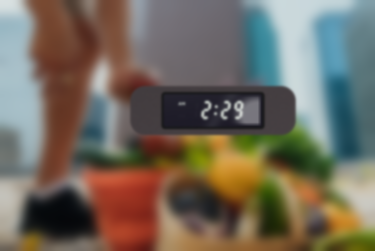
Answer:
2,29
